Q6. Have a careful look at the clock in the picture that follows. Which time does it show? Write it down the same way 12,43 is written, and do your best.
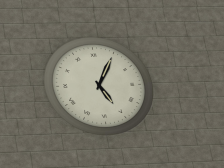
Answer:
5,05
